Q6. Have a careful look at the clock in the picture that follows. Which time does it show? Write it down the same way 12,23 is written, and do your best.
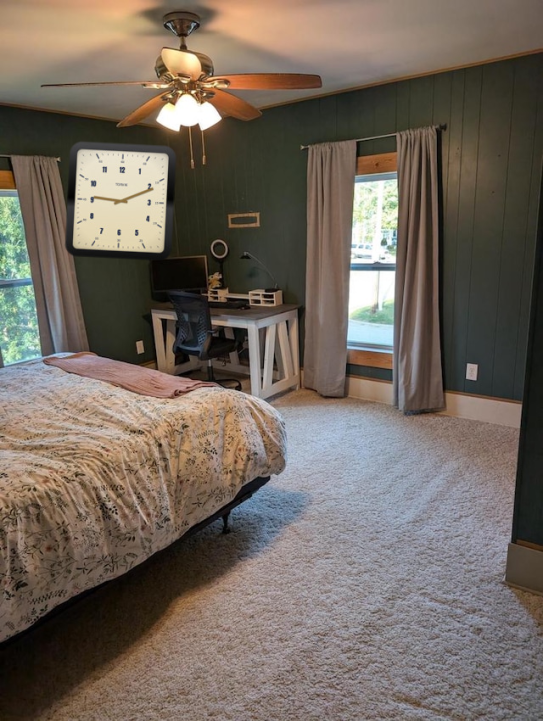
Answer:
9,11
